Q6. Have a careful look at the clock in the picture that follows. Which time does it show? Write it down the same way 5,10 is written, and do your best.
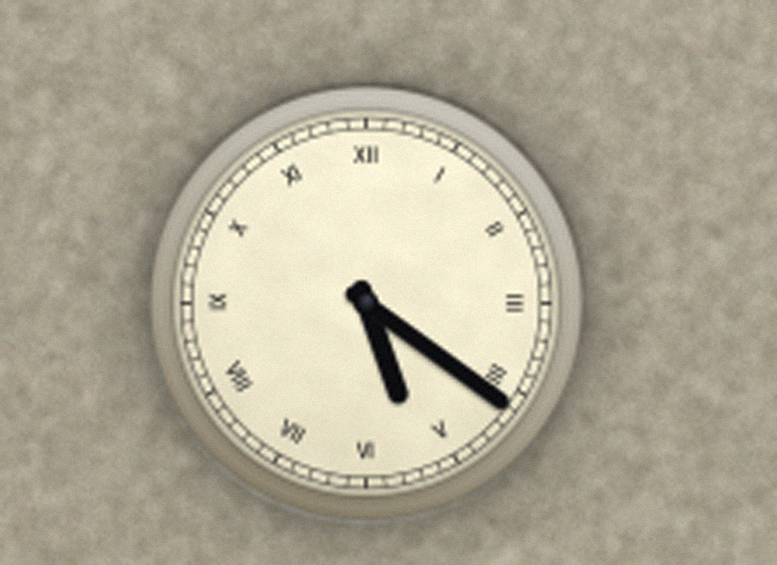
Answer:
5,21
